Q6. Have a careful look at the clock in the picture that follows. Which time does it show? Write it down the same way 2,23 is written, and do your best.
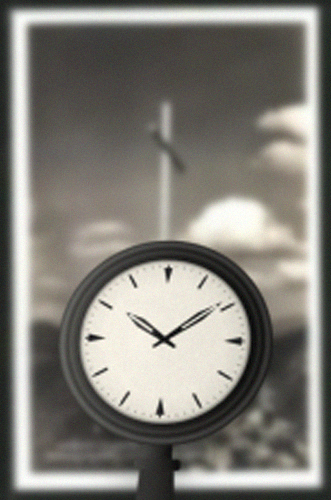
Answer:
10,09
